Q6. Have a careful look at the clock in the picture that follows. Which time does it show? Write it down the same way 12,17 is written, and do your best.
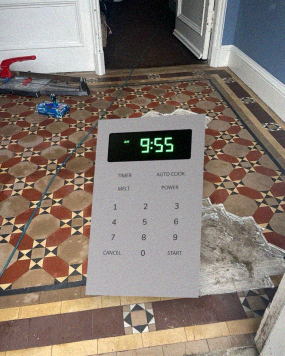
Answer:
9,55
